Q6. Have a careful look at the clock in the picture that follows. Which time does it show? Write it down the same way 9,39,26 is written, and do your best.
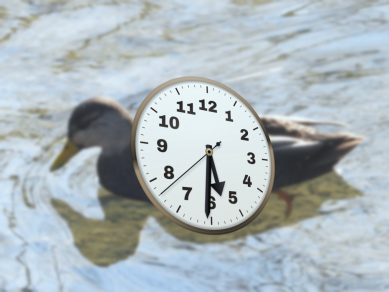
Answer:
5,30,38
